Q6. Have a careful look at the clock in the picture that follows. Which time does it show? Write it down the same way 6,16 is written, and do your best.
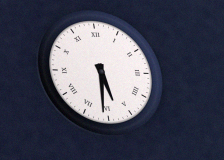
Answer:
5,31
